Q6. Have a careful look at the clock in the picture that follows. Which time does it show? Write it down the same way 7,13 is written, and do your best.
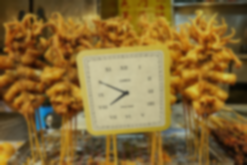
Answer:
7,50
